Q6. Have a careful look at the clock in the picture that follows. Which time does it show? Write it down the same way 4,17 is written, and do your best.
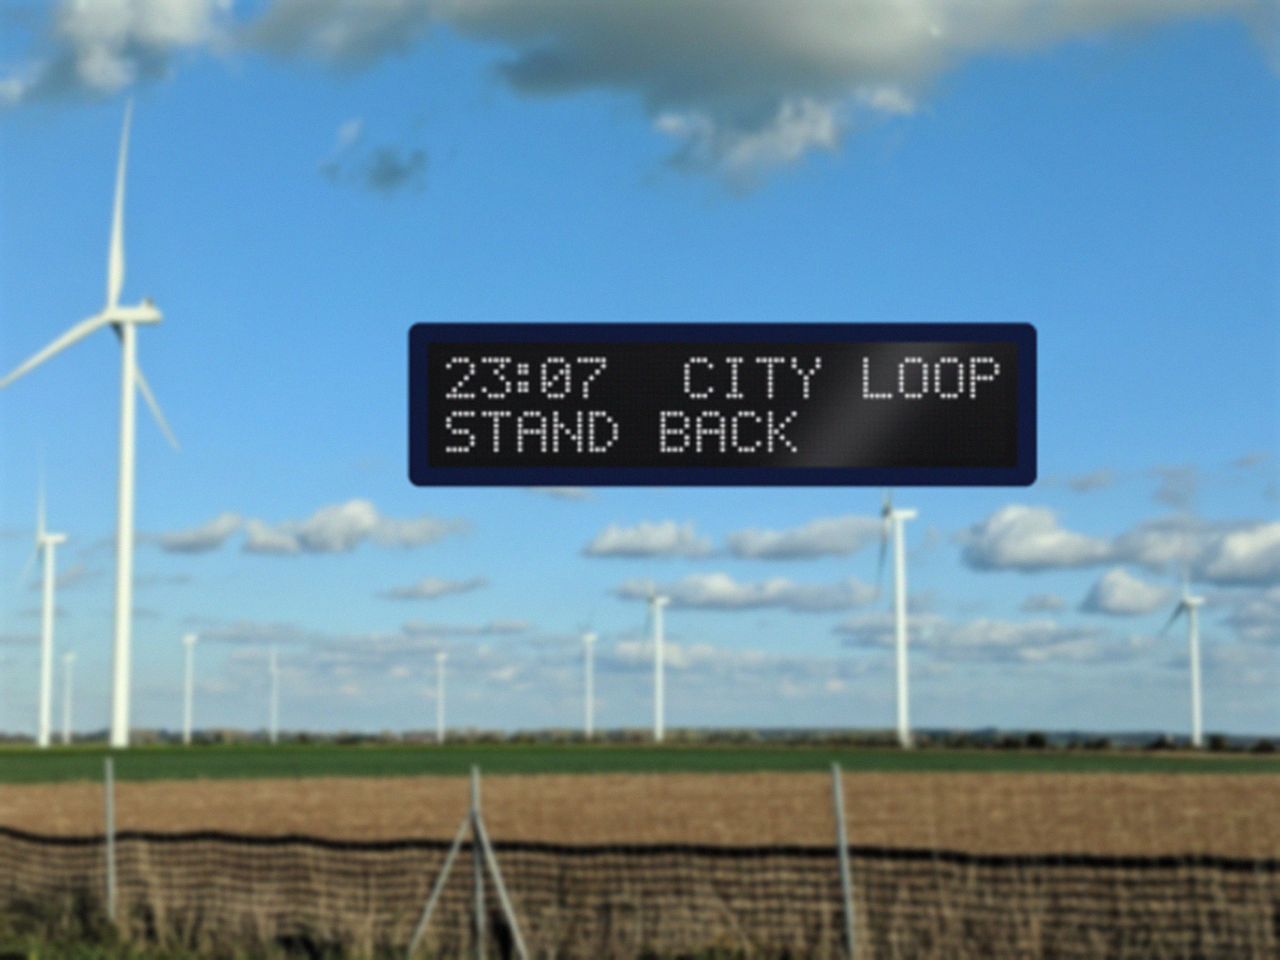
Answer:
23,07
